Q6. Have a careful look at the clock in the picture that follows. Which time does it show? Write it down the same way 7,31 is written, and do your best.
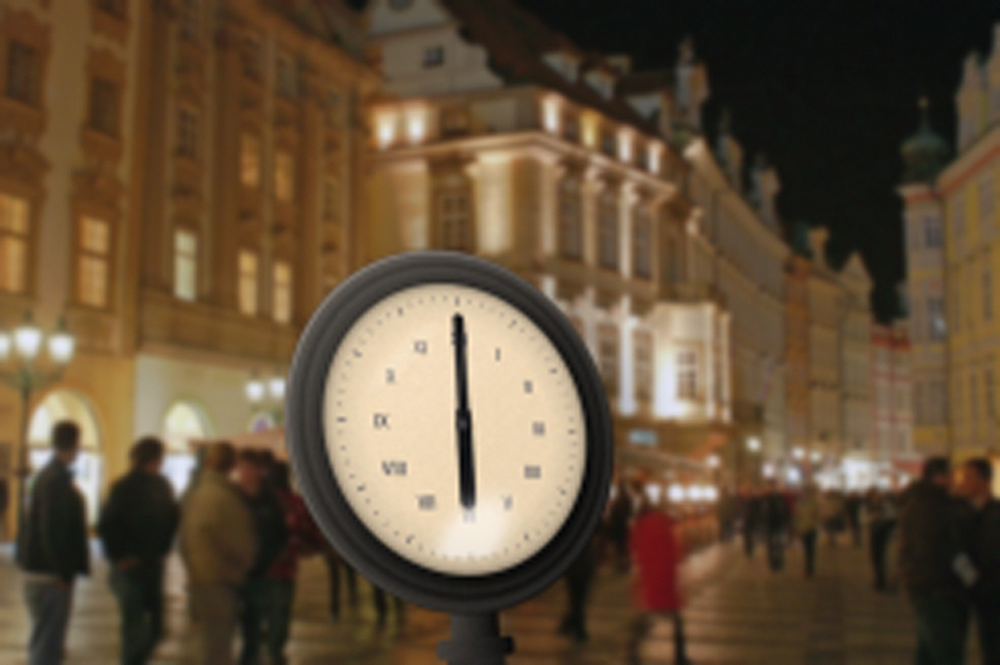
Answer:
6,00
